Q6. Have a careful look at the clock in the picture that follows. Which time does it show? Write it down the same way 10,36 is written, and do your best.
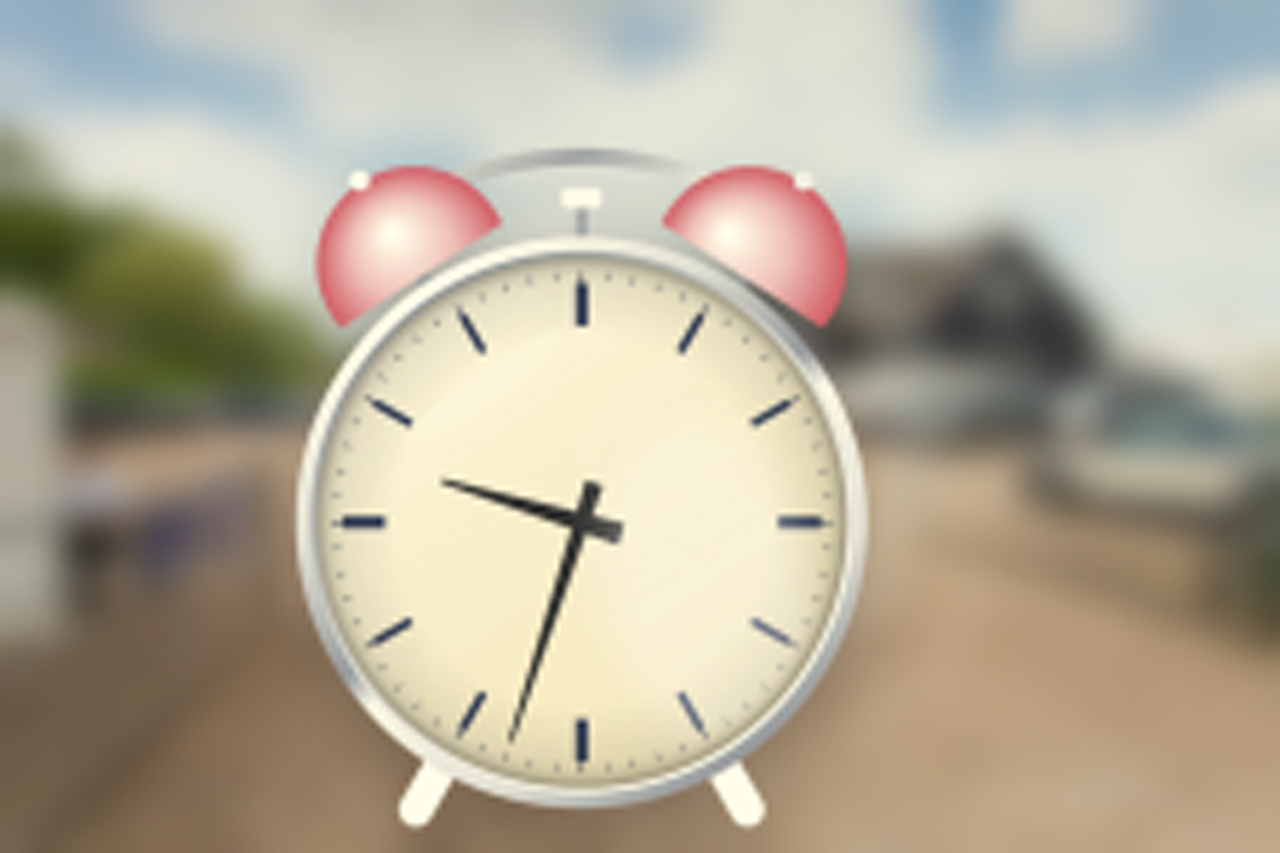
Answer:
9,33
